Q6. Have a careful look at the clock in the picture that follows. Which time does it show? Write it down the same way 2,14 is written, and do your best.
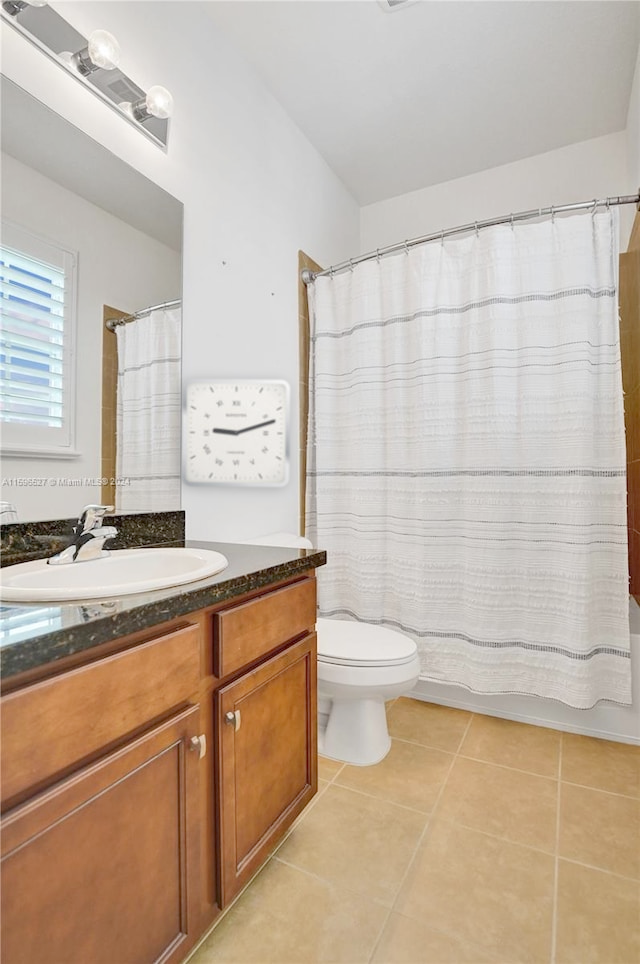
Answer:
9,12
